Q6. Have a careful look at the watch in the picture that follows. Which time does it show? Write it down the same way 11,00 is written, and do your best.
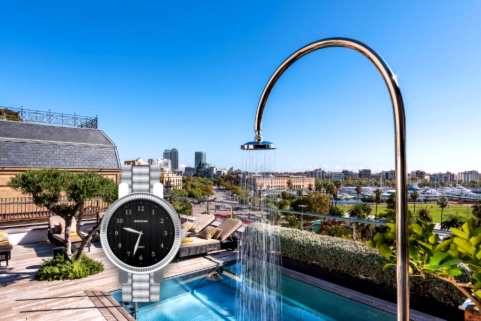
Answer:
9,33
